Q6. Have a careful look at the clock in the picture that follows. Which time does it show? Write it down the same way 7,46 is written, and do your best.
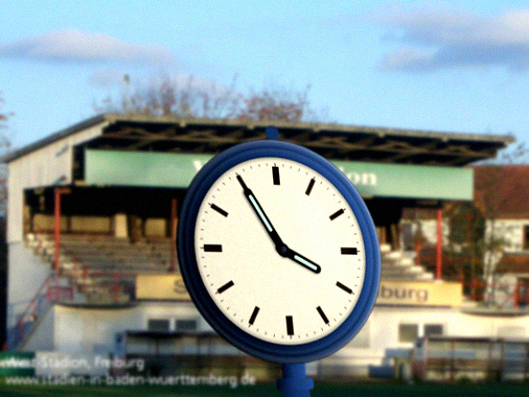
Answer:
3,55
